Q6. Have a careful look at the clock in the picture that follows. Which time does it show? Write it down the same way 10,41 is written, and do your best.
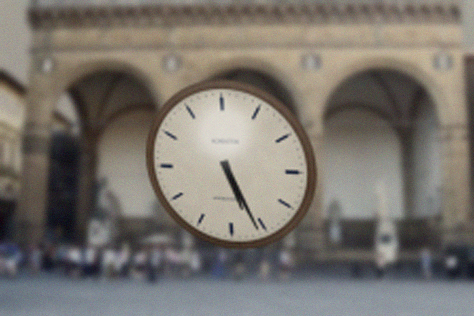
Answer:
5,26
